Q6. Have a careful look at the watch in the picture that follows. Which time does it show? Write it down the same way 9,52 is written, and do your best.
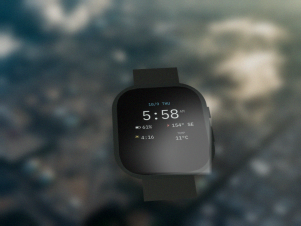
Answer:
5,58
